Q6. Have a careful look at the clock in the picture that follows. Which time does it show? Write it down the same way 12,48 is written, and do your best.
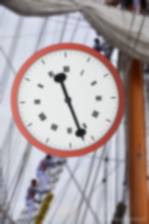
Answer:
11,27
